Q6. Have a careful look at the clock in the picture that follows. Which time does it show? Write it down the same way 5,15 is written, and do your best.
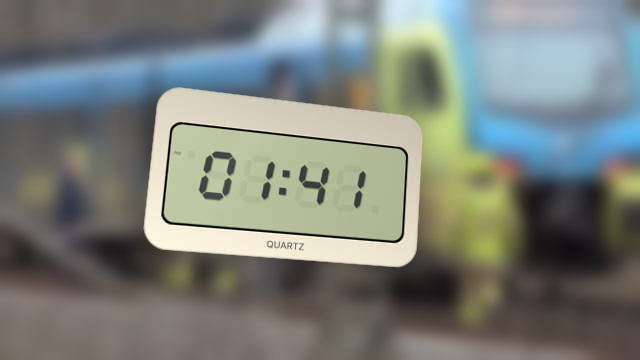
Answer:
1,41
